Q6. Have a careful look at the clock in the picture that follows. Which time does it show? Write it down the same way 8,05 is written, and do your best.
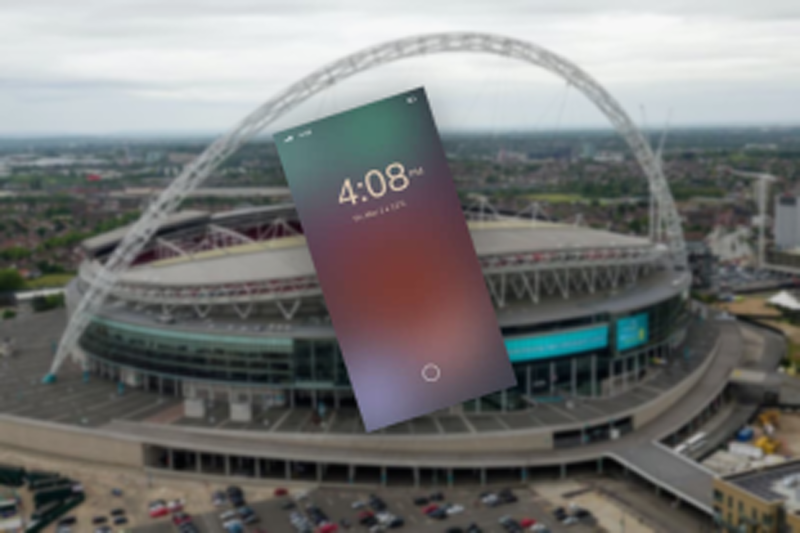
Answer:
4,08
